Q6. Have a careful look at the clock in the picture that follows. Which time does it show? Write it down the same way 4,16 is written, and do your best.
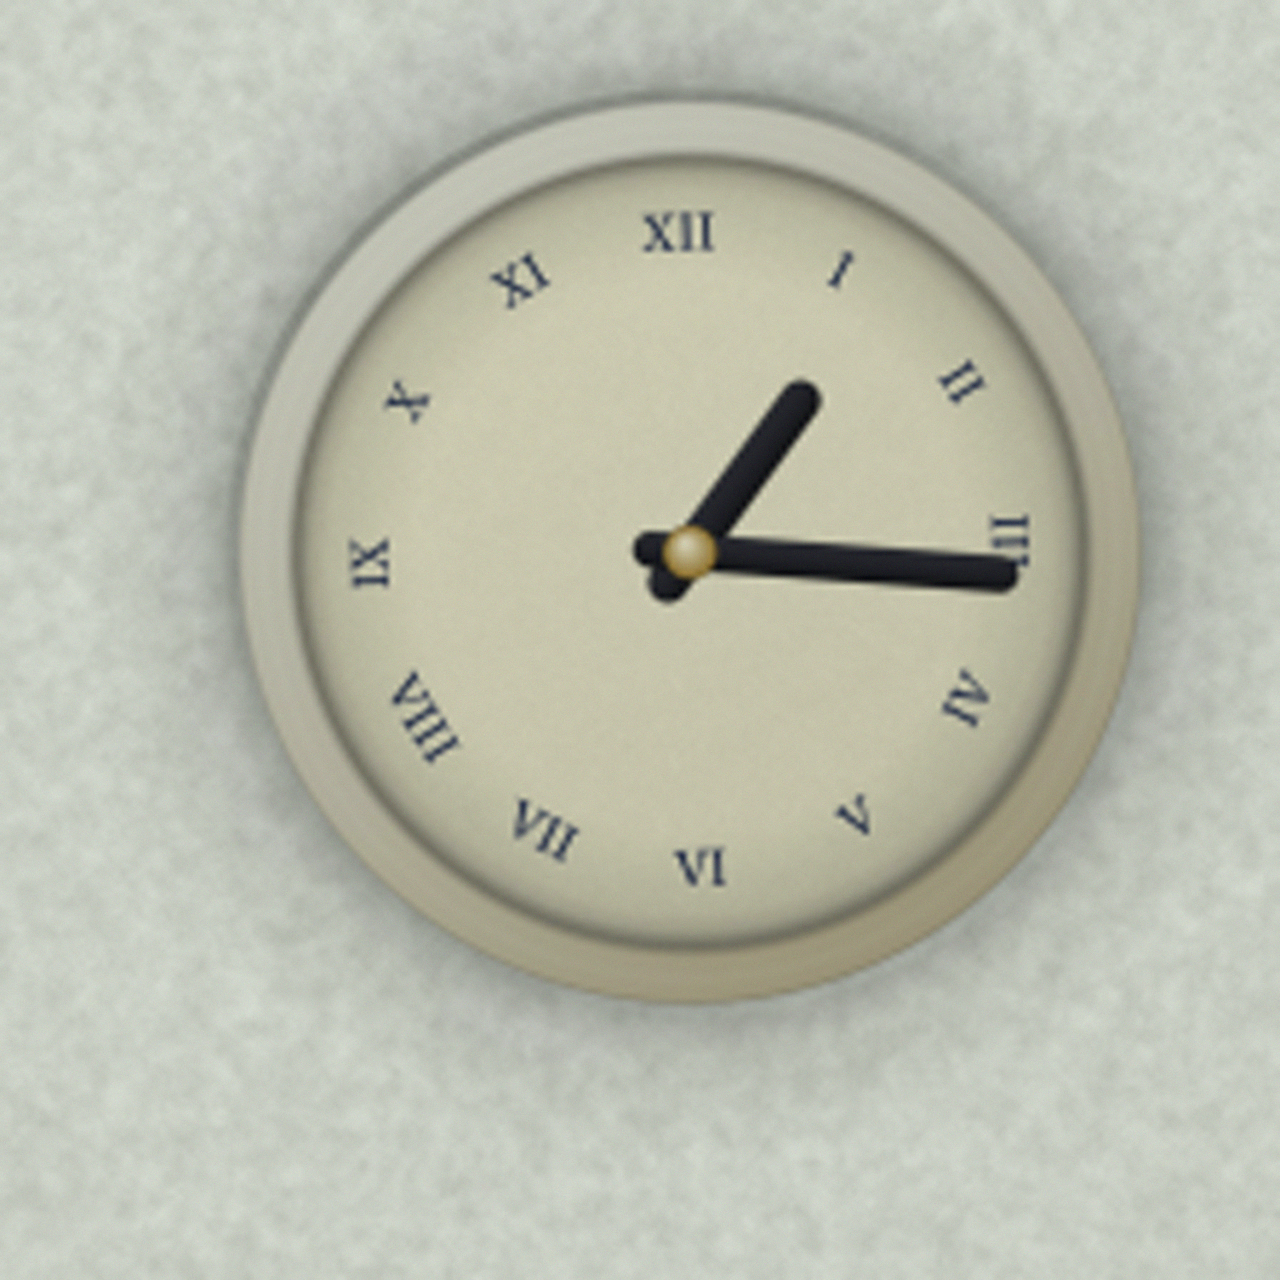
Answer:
1,16
